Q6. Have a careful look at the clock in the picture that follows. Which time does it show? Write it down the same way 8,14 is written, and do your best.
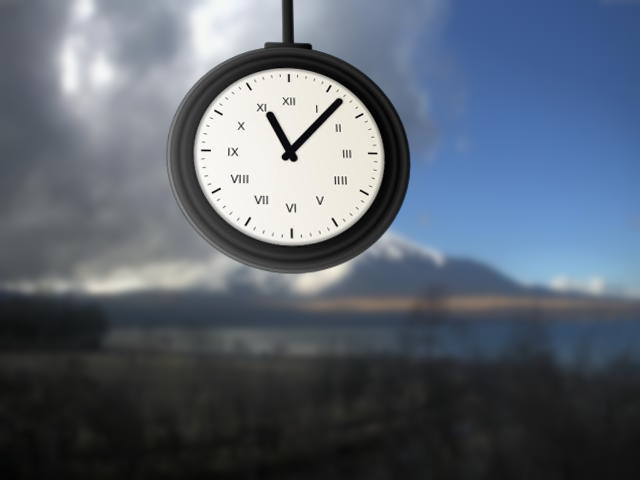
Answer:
11,07
